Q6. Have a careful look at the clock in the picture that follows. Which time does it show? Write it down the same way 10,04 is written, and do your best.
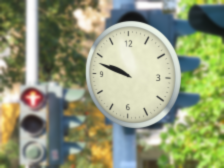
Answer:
9,48
